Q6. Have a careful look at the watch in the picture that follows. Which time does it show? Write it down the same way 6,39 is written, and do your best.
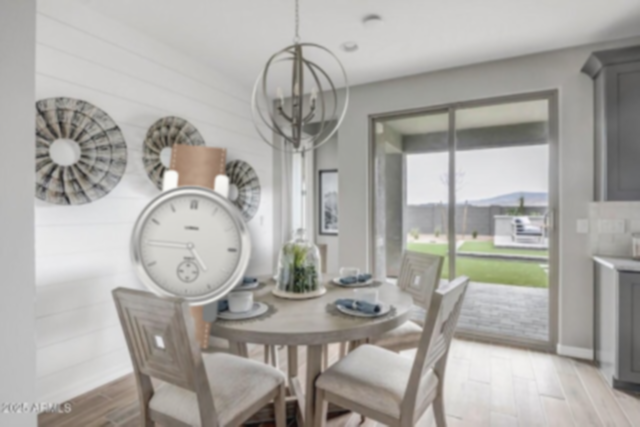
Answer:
4,45
